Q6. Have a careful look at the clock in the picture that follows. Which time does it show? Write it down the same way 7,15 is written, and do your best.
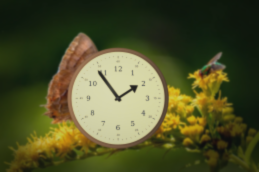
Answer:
1,54
